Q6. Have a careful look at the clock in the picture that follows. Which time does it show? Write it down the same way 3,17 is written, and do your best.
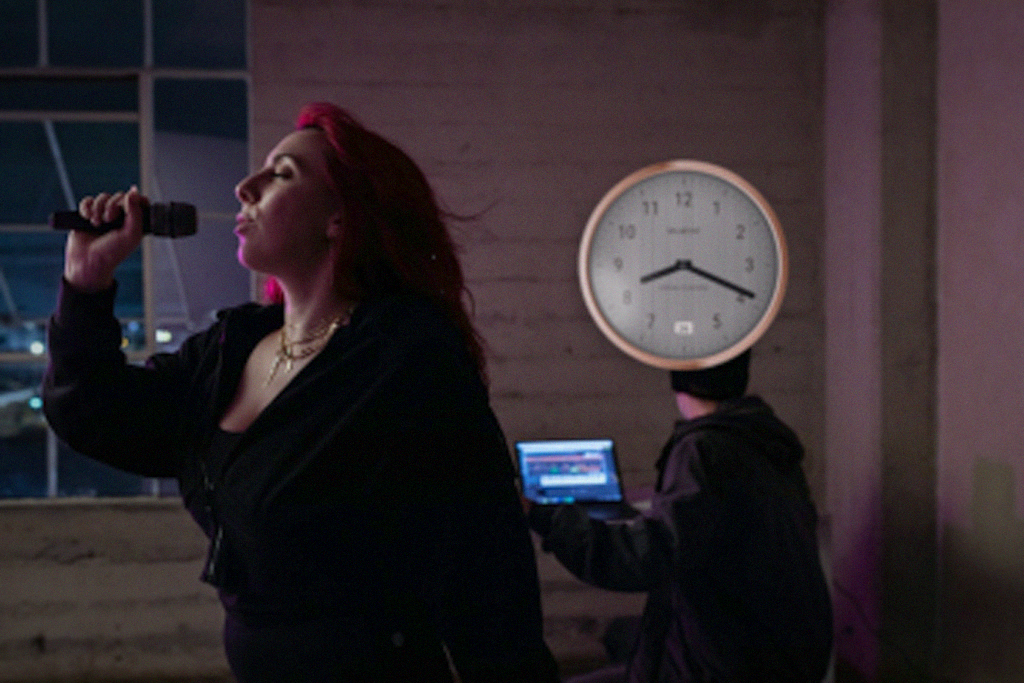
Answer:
8,19
